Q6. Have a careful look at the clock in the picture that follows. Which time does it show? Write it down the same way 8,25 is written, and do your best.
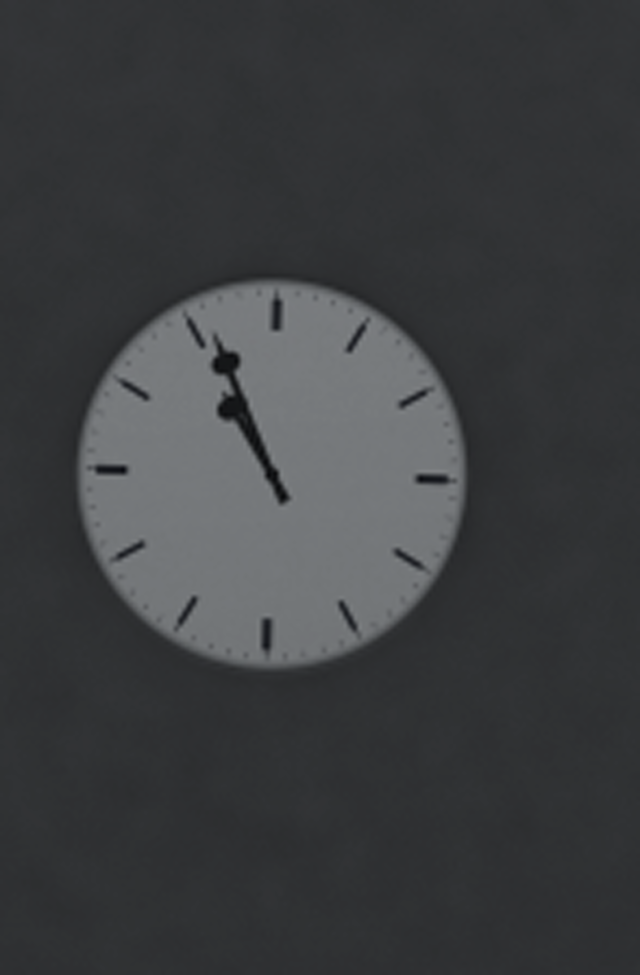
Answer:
10,56
